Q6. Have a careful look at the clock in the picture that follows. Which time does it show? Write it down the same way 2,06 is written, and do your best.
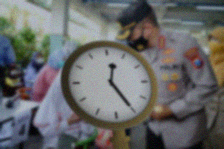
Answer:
12,25
